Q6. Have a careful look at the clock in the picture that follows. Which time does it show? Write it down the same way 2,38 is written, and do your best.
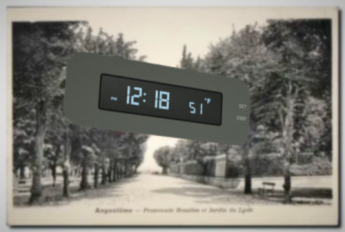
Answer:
12,18
